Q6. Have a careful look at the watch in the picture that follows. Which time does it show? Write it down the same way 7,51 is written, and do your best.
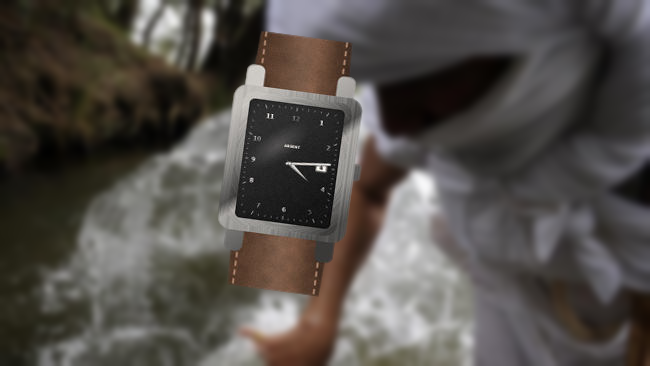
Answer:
4,14
